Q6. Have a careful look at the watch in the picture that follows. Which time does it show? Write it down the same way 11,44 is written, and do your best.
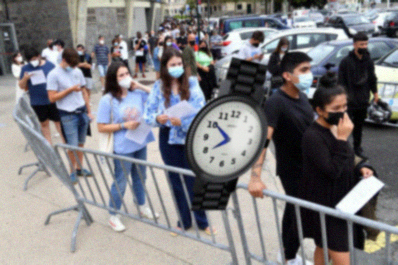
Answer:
7,51
